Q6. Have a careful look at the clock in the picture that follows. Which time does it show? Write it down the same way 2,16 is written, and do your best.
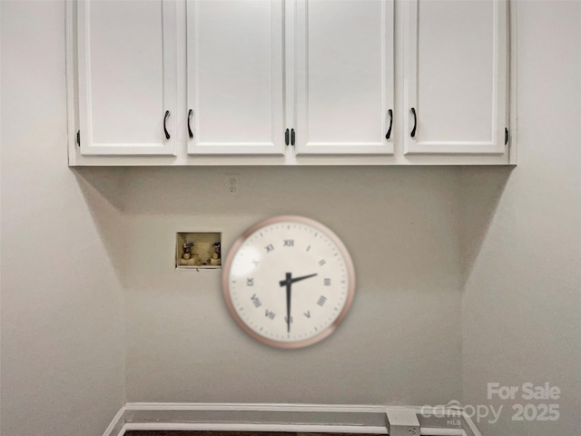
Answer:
2,30
